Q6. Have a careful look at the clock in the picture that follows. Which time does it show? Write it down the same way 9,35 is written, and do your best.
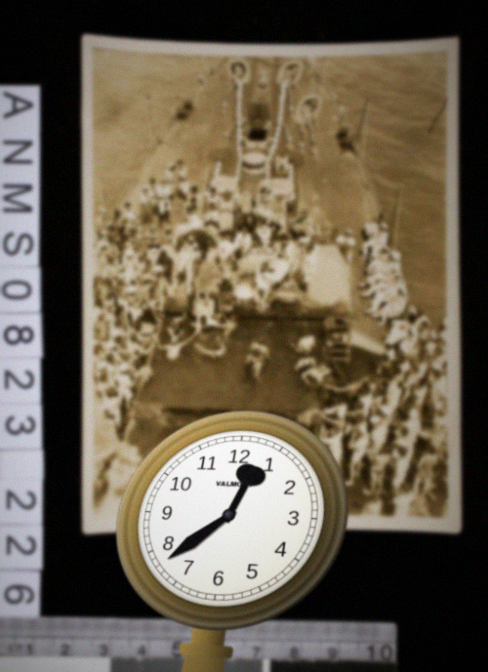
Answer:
12,38
